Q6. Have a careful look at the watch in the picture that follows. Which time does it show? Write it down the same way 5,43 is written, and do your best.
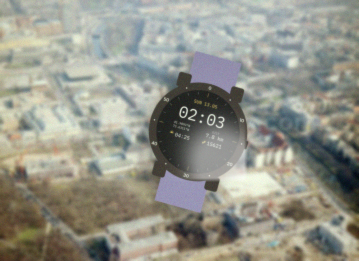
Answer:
2,03
